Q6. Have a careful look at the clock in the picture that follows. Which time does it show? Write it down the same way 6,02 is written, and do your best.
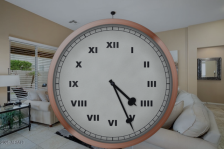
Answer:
4,26
